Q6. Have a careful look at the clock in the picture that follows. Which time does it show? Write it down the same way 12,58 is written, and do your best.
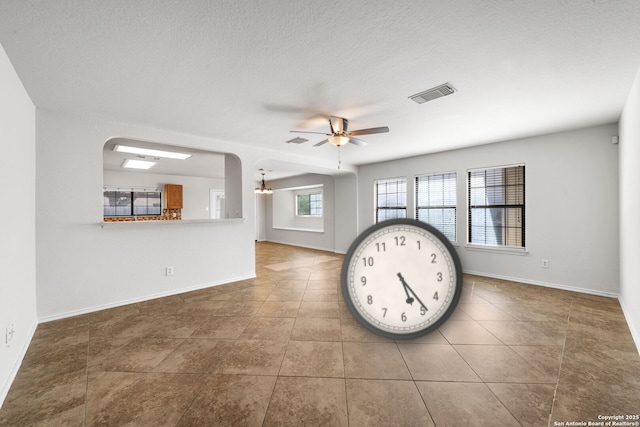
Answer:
5,24
